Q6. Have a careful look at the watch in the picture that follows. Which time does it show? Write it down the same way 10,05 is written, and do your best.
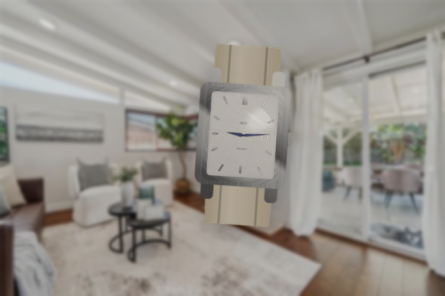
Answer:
9,14
